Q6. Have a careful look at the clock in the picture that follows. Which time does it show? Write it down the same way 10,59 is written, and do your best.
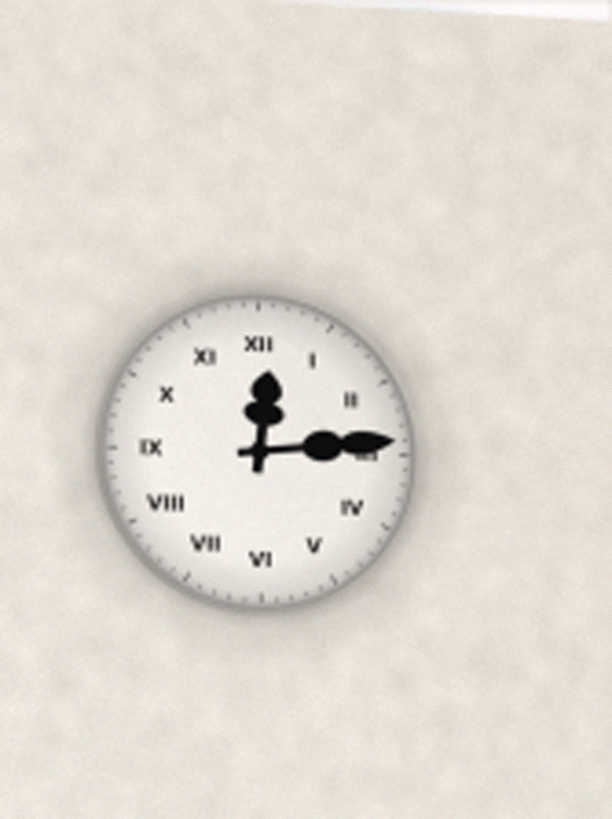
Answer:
12,14
